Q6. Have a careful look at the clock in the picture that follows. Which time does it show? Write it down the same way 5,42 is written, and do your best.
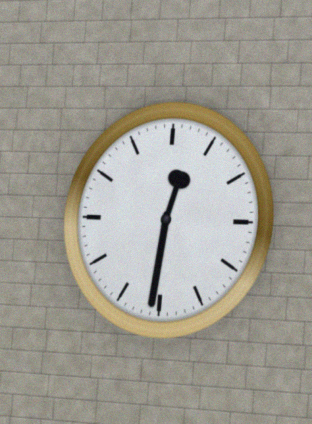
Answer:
12,31
